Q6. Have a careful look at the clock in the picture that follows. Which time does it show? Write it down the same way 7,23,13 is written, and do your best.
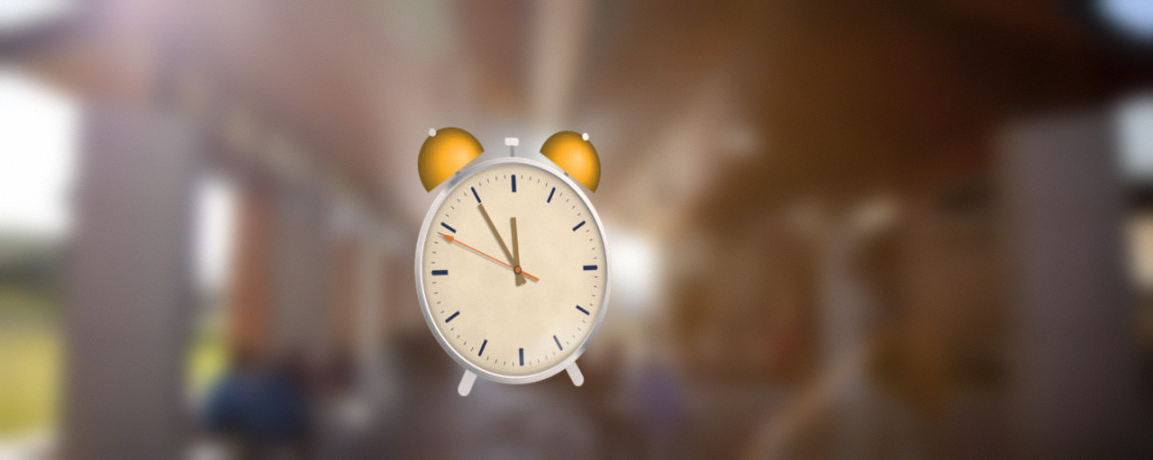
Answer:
11,54,49
